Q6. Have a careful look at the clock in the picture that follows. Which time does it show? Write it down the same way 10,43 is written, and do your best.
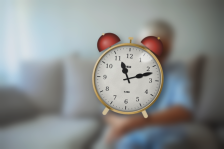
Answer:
11,12
